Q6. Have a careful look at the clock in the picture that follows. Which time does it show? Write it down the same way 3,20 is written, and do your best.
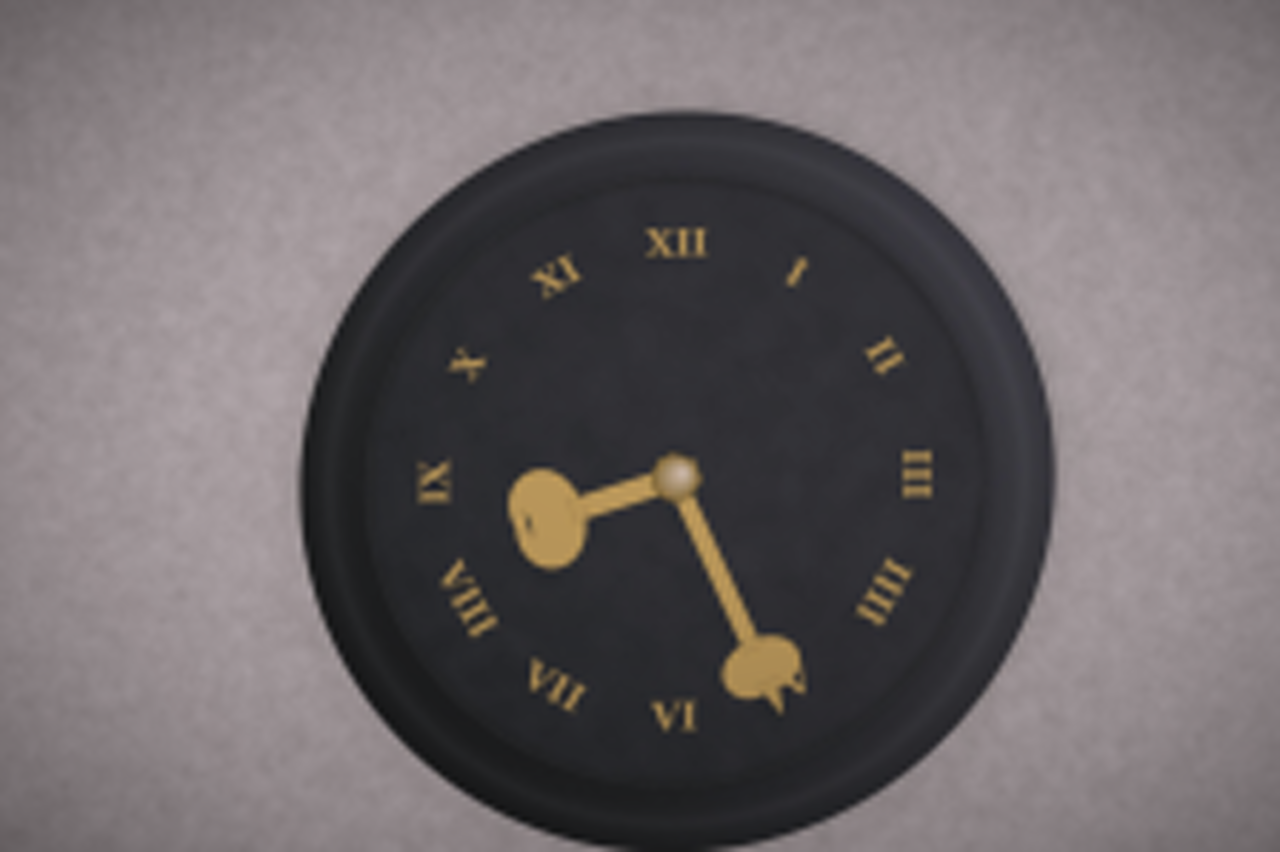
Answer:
8,26
